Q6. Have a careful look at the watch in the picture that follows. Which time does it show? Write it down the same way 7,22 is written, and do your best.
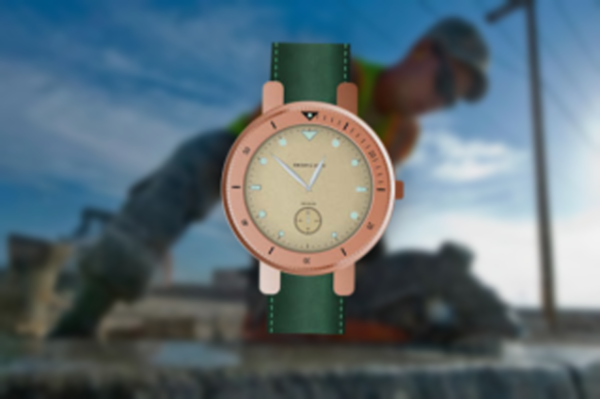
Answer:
12,52
